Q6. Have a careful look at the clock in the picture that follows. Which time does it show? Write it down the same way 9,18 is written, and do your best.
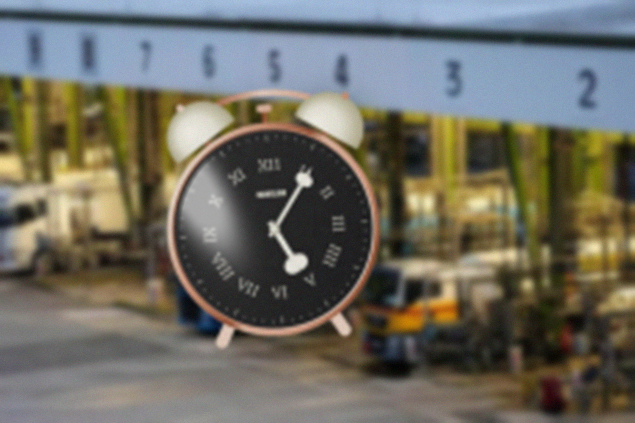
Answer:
5,06
